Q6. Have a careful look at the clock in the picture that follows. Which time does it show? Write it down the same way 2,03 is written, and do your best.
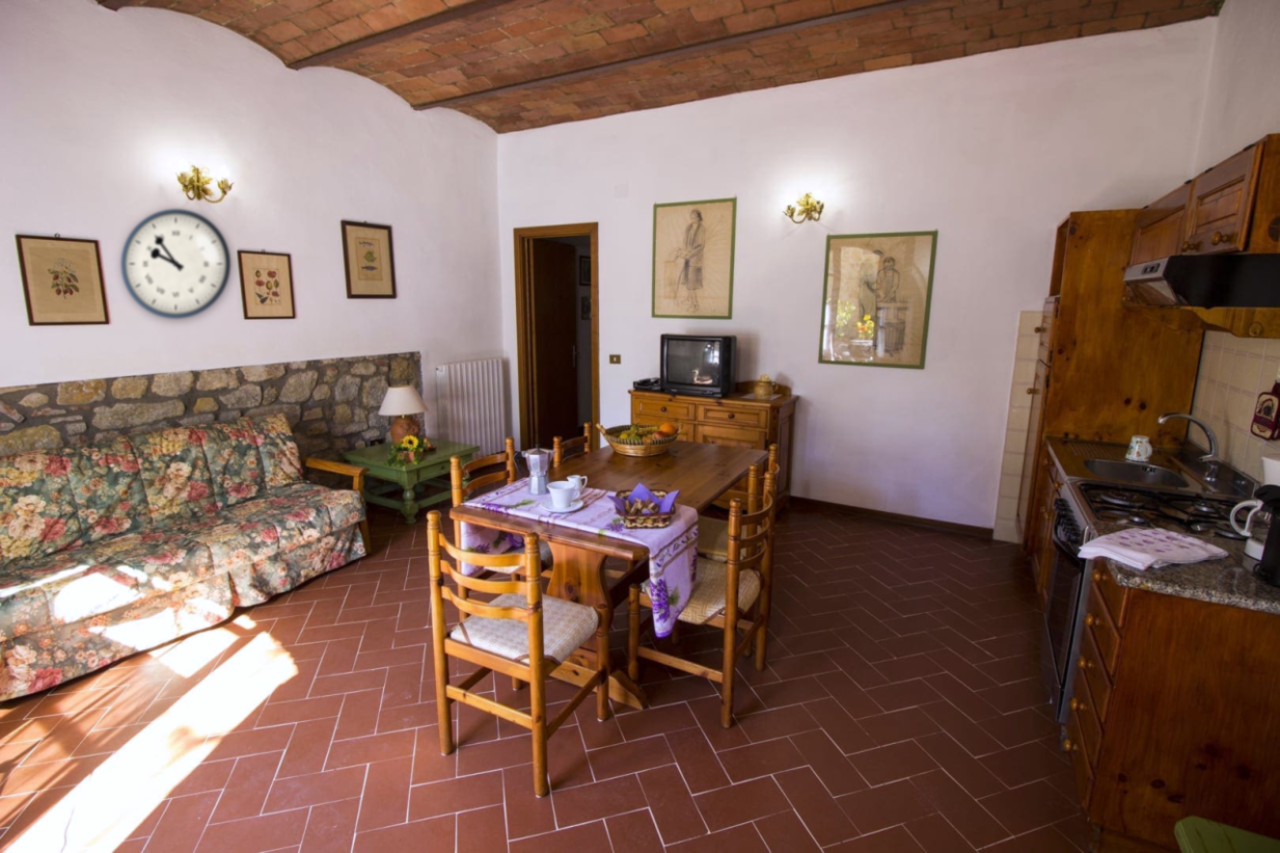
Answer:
9,54
